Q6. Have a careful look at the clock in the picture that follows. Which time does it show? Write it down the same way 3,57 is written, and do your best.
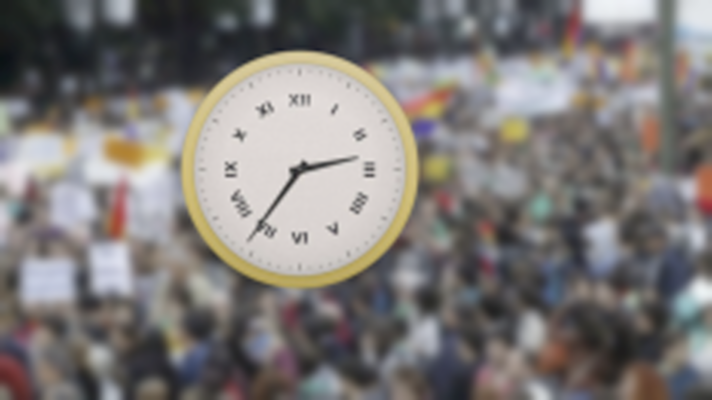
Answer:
2,36
